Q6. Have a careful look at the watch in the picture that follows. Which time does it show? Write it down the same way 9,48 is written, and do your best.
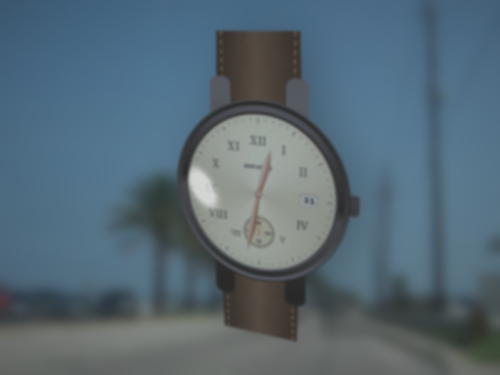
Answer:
12,32
